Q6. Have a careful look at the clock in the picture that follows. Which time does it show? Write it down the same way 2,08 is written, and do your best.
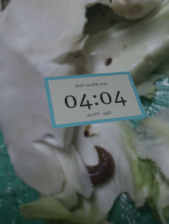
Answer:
4,04
